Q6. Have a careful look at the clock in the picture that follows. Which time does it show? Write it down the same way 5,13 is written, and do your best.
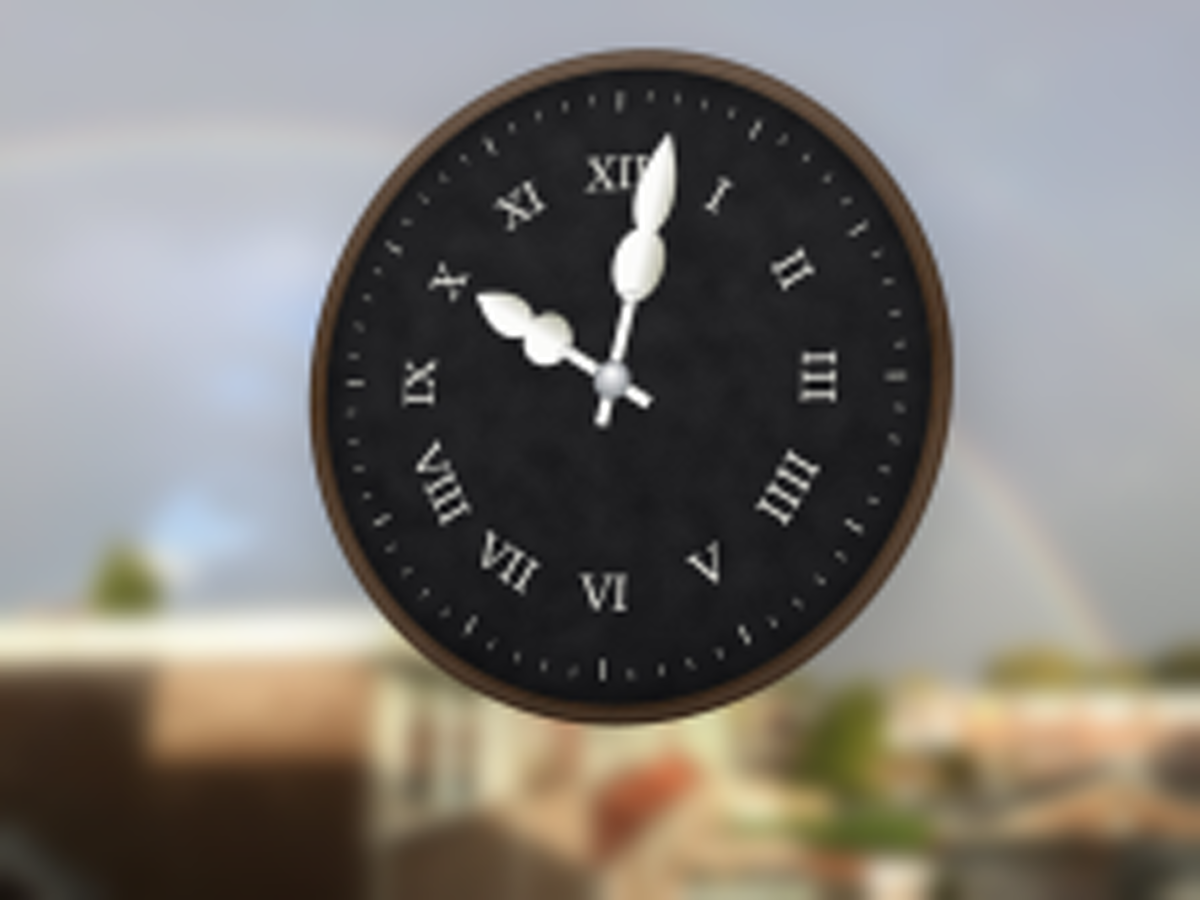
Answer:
10,02
